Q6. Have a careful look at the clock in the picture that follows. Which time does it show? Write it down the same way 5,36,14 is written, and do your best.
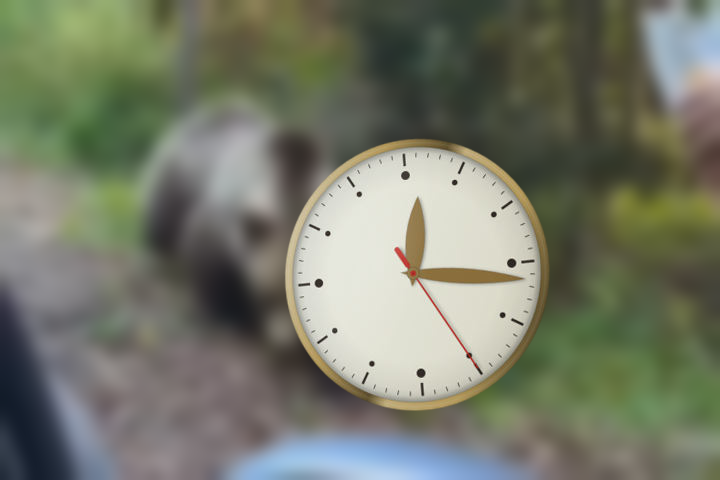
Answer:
12,16,25
